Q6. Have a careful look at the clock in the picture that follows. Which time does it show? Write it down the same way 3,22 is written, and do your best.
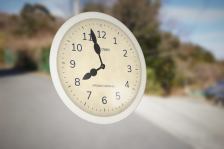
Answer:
7,57
